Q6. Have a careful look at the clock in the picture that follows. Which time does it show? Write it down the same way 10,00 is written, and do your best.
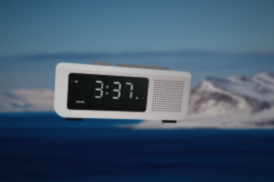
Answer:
3,37
